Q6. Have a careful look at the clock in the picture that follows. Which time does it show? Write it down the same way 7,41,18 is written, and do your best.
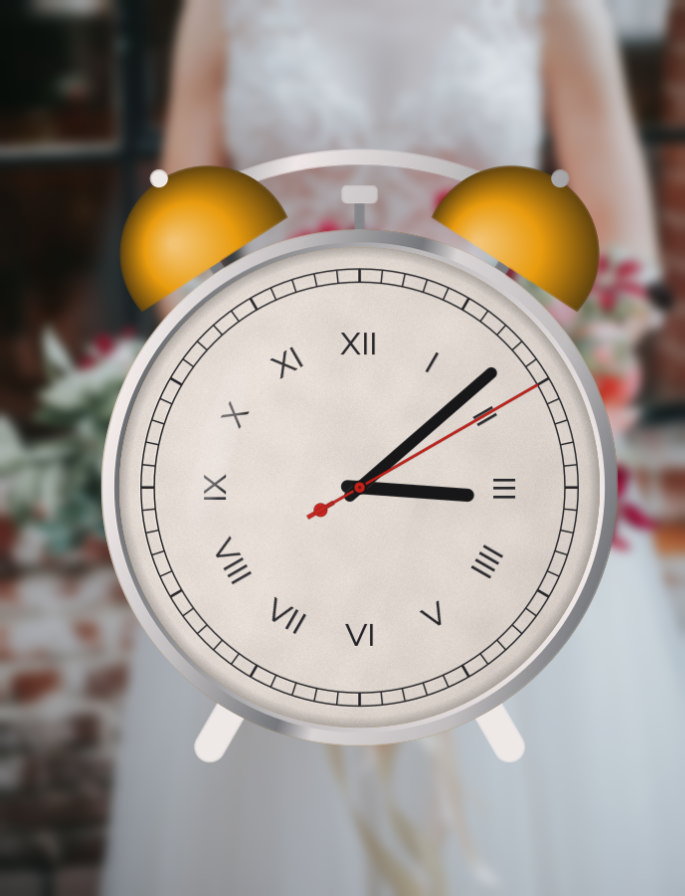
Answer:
3,08,10
